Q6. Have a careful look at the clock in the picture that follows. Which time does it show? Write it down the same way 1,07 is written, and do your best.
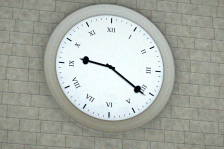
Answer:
9,21
